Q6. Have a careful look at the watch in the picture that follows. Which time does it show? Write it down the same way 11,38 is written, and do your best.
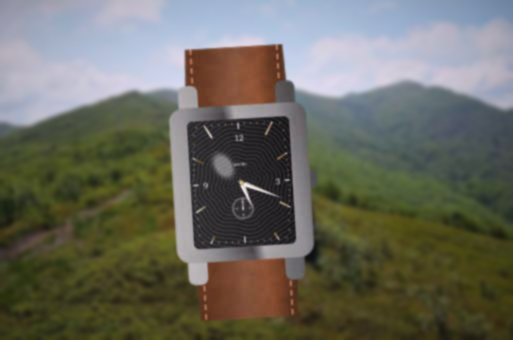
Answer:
5,19
